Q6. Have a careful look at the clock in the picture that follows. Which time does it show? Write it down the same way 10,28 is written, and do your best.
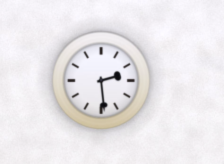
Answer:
2,29
